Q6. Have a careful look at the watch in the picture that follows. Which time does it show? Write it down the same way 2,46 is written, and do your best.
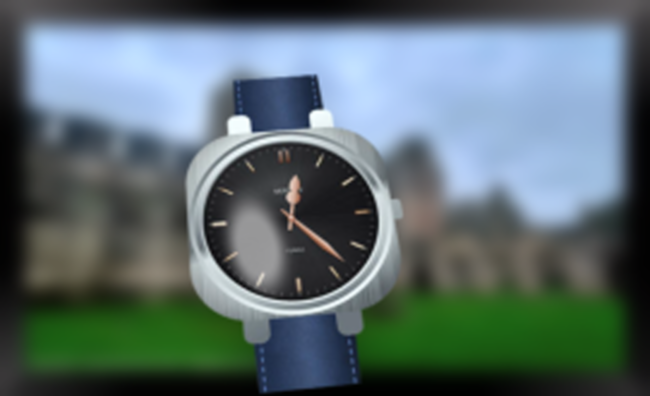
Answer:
12,23
